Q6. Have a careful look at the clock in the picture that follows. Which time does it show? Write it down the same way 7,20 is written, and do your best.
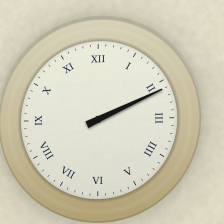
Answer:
2,11
